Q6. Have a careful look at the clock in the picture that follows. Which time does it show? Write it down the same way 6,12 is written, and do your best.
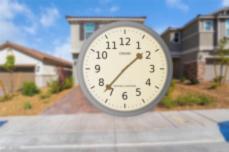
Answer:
1,37
